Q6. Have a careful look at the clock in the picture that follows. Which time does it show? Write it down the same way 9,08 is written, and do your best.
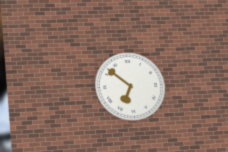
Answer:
6,52
